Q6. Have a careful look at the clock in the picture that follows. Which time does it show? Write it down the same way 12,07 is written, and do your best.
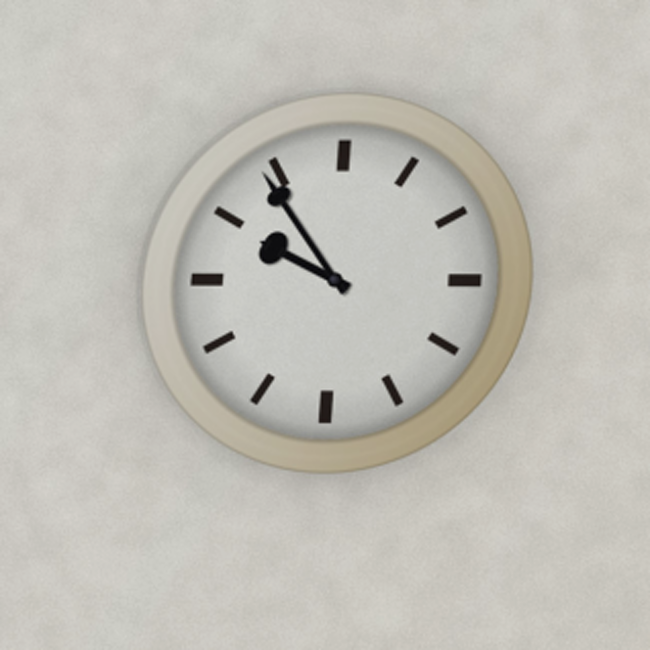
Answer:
9,54
